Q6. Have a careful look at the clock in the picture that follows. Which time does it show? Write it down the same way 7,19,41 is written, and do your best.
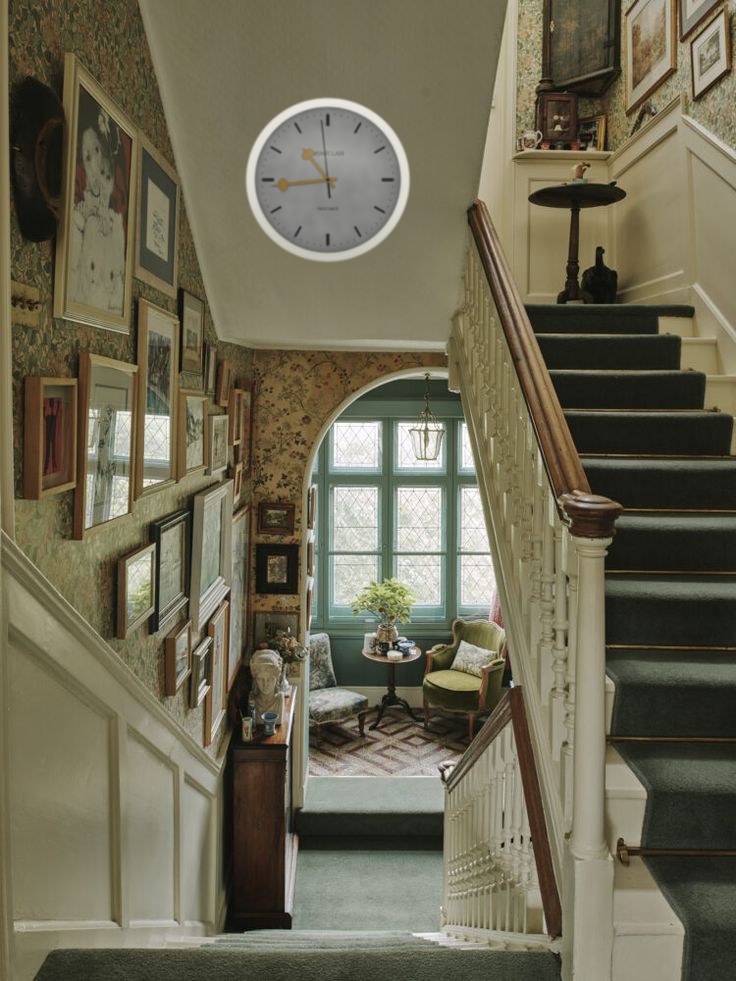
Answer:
10,43,59
